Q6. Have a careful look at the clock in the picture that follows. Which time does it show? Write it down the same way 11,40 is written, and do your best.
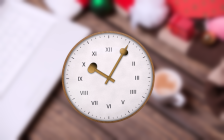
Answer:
10,05
